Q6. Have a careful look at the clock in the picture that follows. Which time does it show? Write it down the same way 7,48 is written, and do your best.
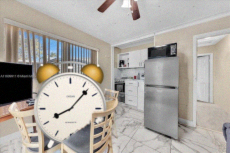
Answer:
8,07
